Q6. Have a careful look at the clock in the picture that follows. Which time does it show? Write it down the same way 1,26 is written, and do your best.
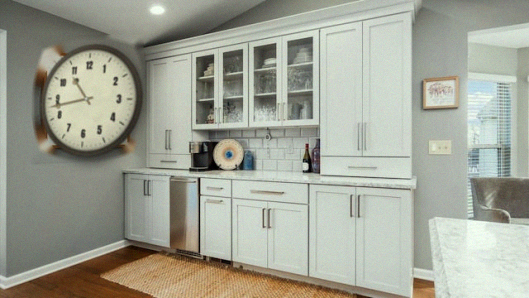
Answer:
10,43
